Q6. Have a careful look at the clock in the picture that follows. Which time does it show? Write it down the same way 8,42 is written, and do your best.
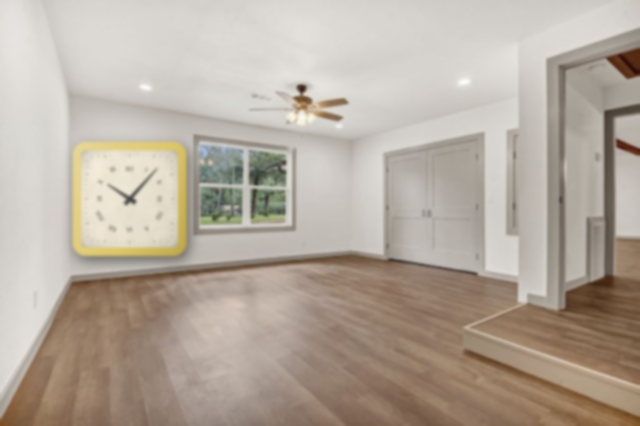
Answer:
10,07
